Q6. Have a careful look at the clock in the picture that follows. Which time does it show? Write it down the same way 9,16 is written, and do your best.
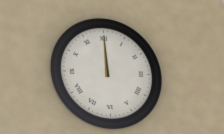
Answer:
12,00
